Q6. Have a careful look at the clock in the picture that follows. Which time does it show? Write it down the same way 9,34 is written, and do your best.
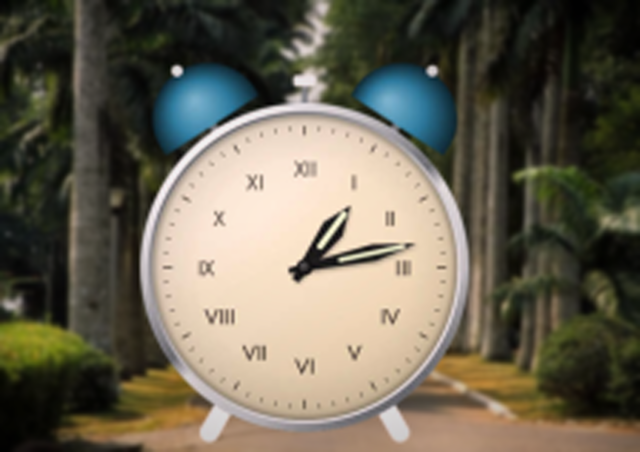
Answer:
1,13
